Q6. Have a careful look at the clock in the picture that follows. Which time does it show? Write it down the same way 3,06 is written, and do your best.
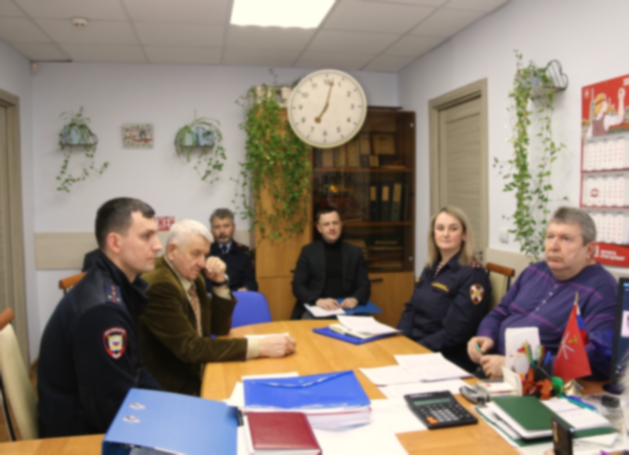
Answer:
7,02
